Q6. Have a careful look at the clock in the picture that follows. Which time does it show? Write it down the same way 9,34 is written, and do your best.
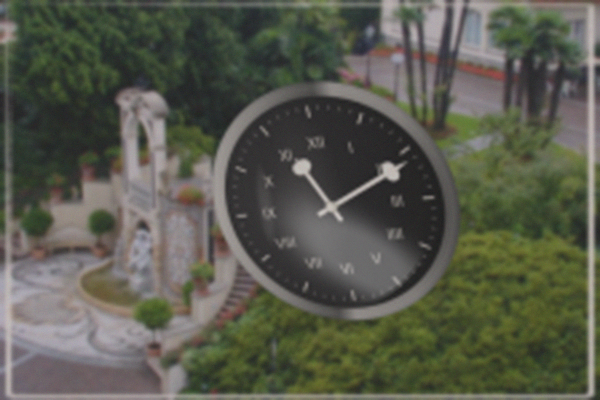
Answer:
11,11
